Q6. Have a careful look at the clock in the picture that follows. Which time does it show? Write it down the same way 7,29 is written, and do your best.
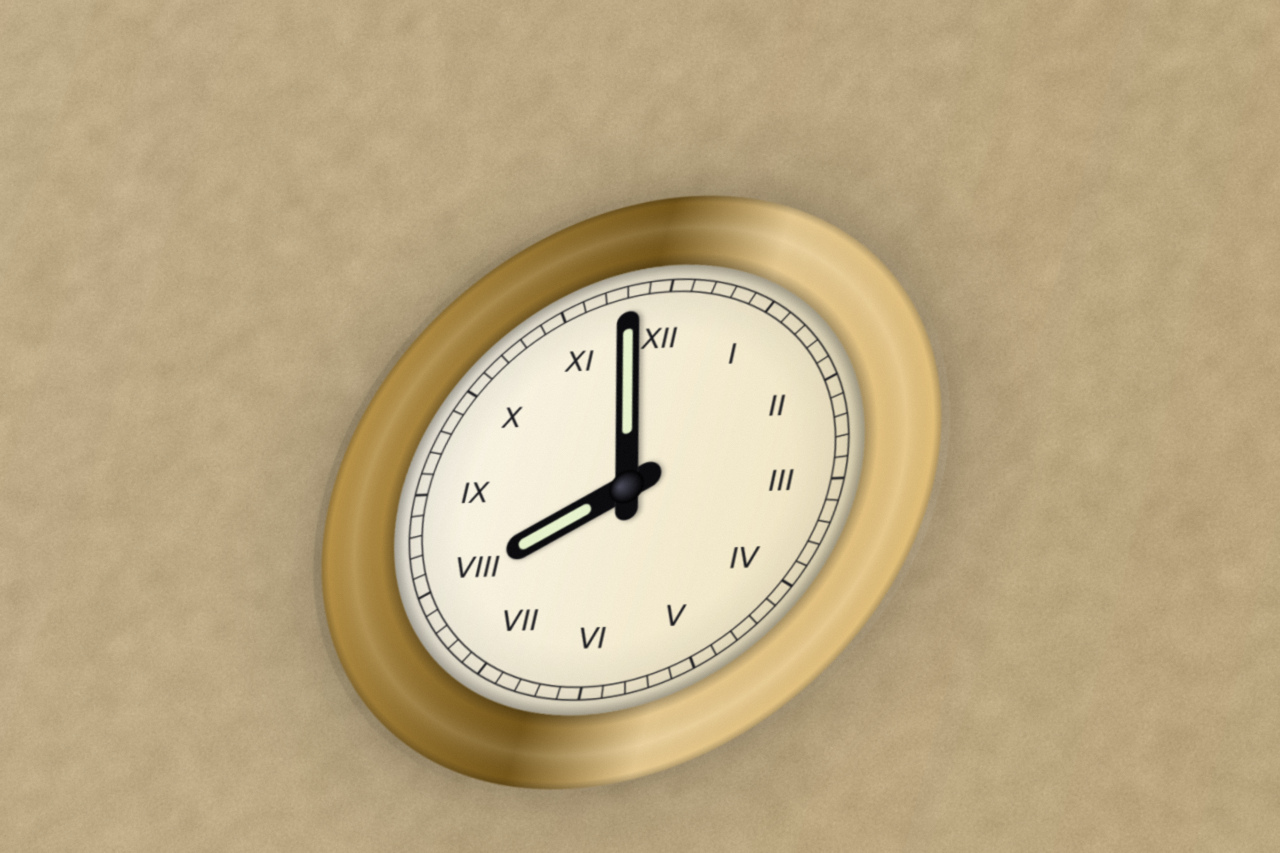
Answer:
7,58
